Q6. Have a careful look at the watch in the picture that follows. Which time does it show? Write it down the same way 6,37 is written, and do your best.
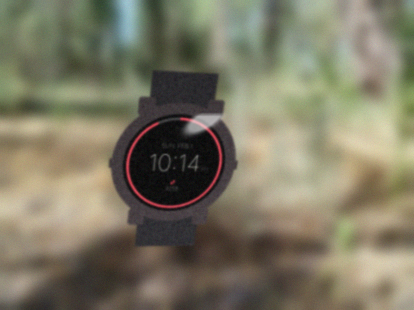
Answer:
10,14
